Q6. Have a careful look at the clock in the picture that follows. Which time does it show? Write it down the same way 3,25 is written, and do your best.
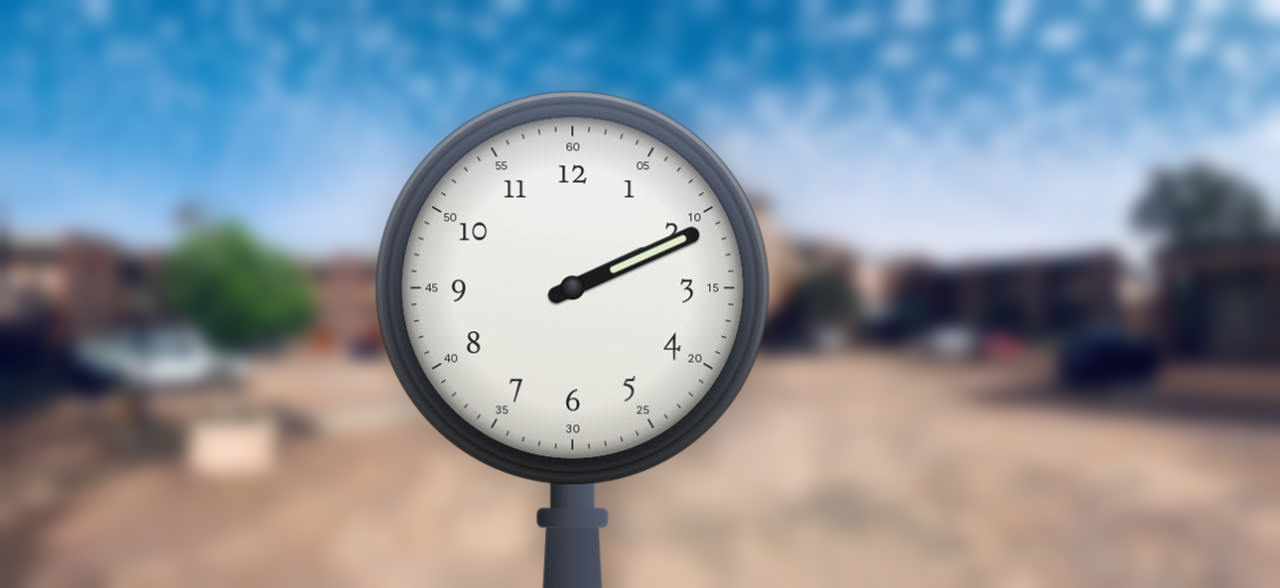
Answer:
2,11
